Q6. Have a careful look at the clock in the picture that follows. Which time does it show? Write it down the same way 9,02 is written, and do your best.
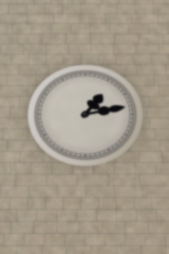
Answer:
1,13
